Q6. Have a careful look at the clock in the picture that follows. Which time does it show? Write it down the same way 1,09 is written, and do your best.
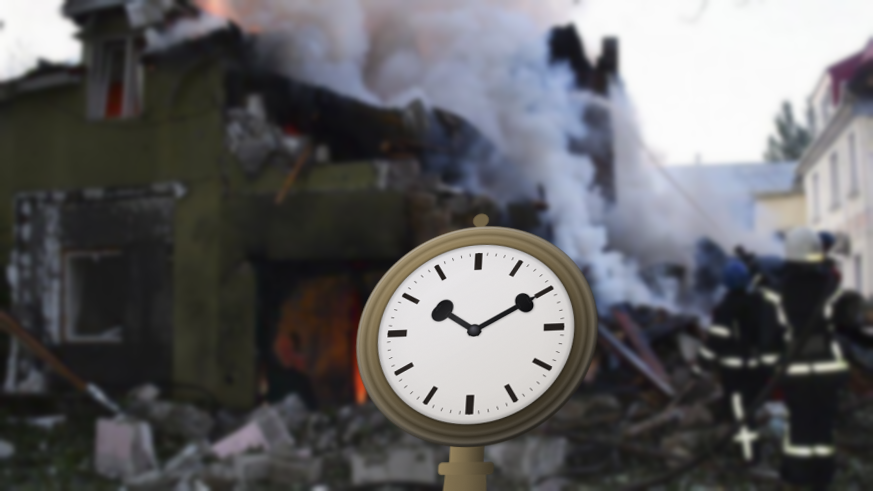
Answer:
10,10
